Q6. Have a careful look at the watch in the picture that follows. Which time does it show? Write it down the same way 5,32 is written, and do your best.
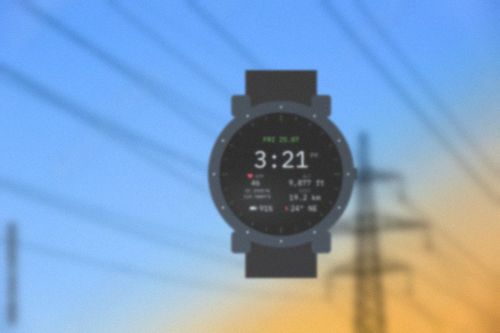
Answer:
3,21
